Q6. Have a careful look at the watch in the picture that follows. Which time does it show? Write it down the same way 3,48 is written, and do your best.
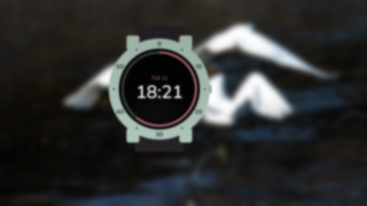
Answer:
18,21
